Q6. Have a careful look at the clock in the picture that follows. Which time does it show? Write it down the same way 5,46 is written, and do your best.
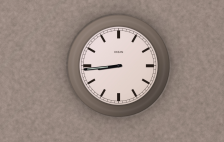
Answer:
8,44
